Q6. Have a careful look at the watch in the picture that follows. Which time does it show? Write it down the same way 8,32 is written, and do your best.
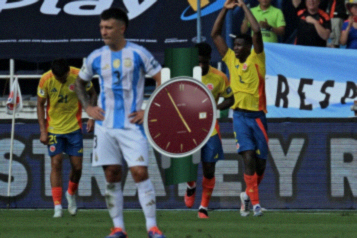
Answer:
4,55
